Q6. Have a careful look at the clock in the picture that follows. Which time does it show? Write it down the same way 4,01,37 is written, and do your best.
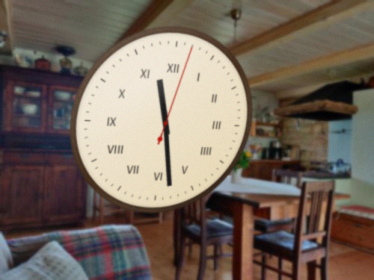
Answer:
11,28,02
